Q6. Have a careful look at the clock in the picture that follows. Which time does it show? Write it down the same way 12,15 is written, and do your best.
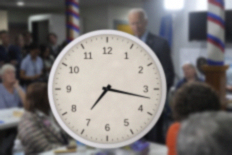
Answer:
7,17
